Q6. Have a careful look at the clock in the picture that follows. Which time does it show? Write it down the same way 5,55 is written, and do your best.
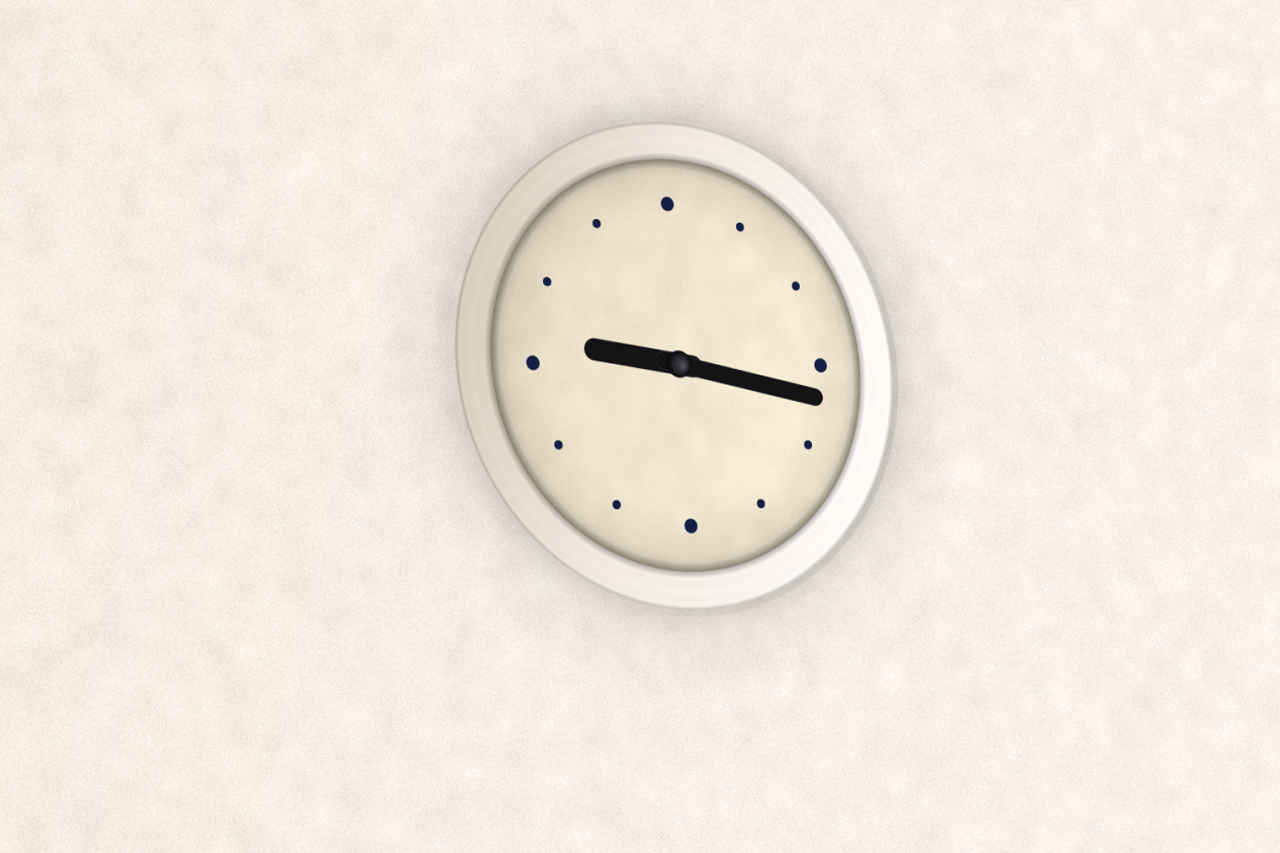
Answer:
9,17
